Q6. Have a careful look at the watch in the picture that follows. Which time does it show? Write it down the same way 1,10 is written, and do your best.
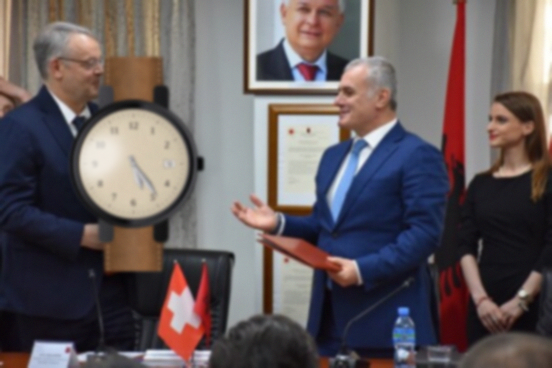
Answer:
5,24
